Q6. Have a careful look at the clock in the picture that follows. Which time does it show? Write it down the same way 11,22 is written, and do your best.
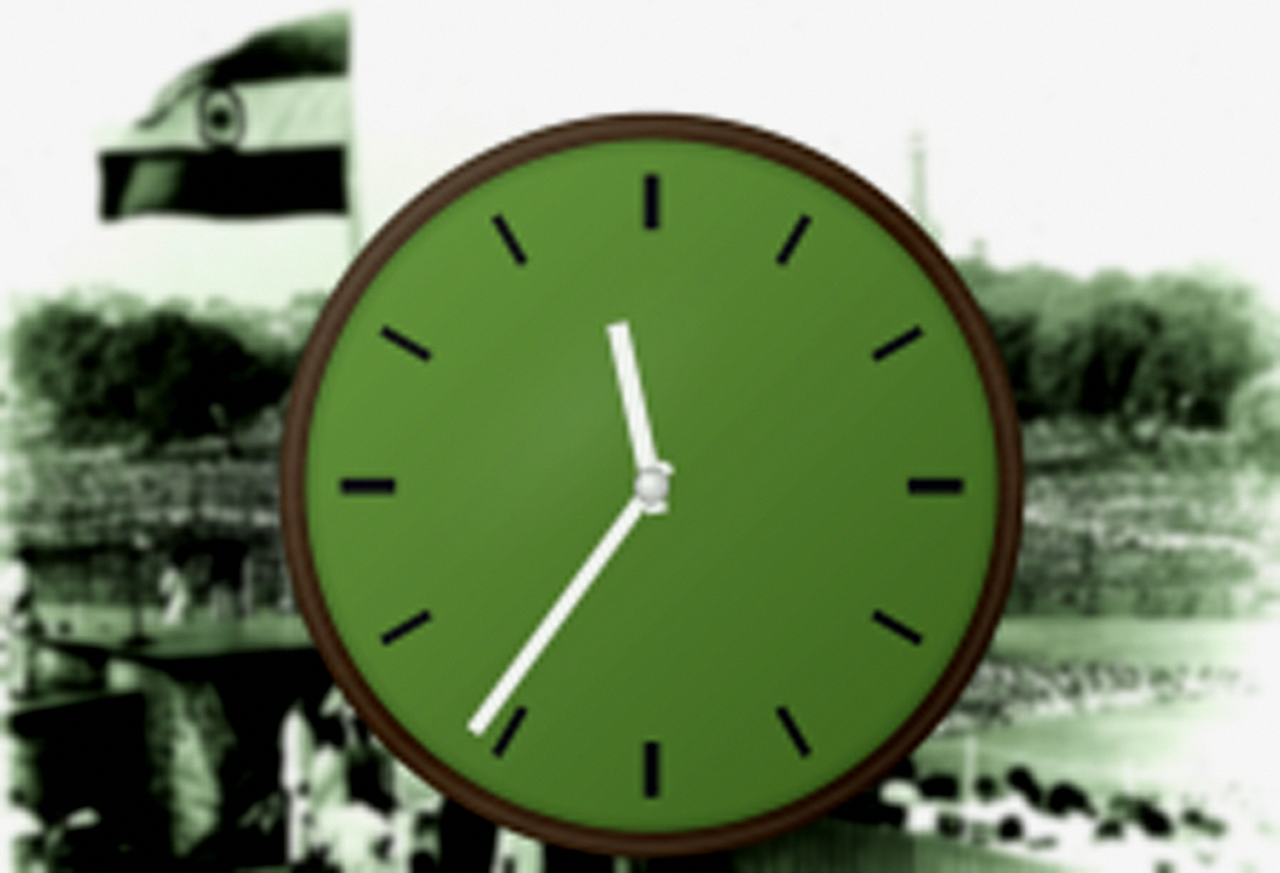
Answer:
11,36
